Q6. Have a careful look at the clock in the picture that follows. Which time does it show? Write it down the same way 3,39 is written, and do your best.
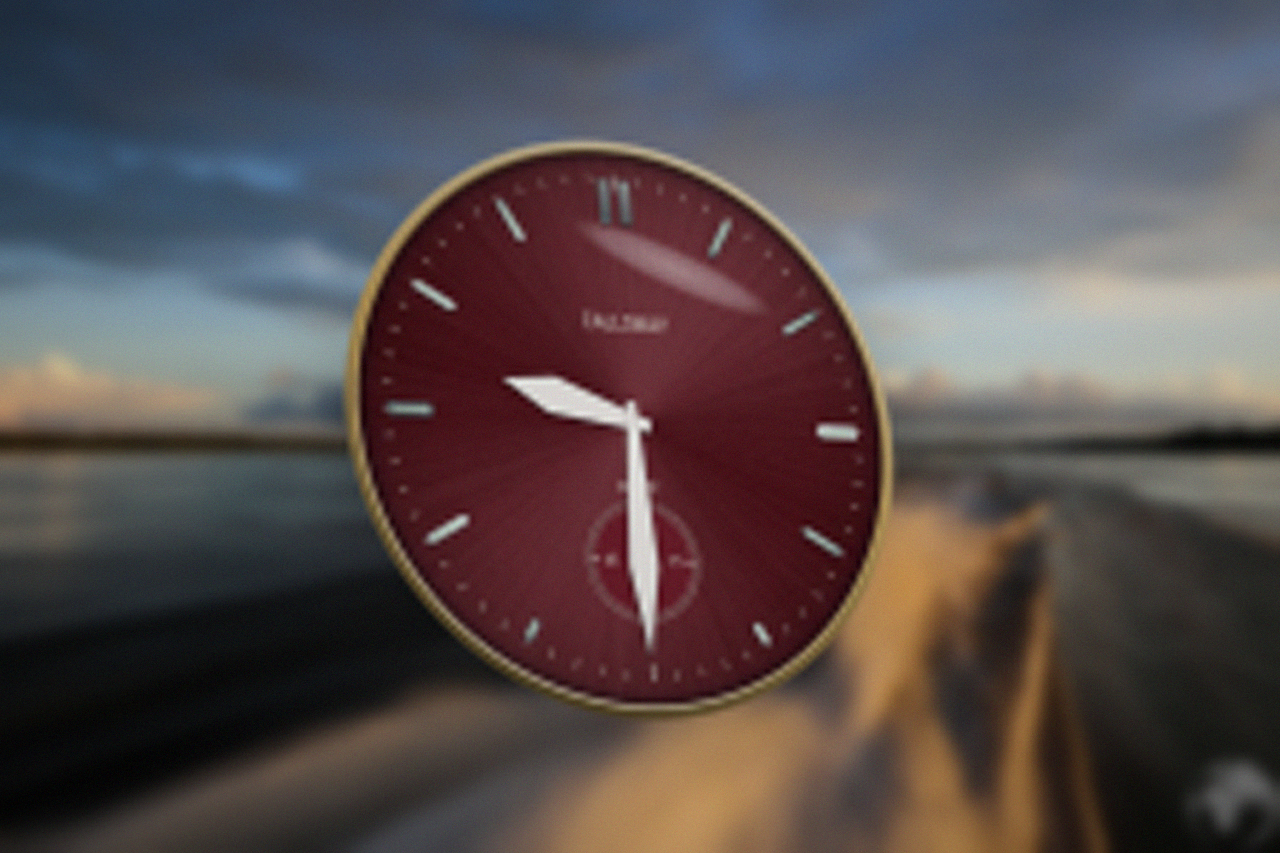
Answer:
9,30
